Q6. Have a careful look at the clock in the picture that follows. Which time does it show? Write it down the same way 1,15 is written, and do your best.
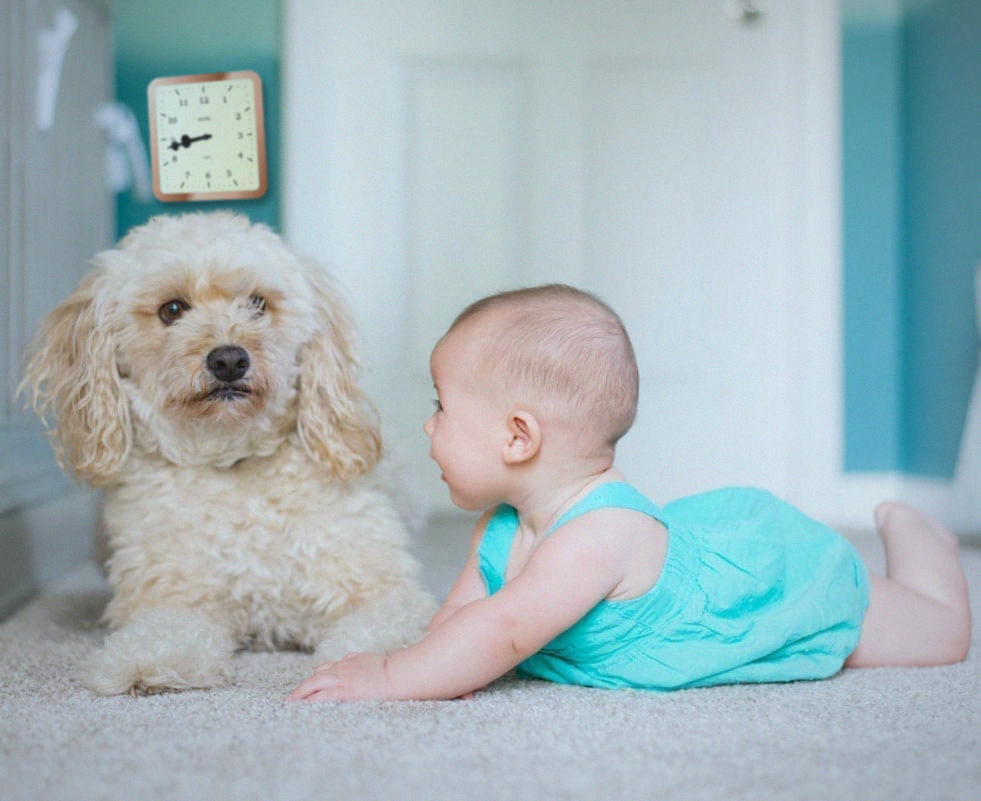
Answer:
8,43
